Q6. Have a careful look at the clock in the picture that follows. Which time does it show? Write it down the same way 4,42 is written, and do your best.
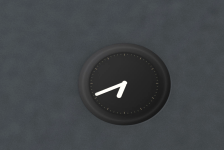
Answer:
6,41
